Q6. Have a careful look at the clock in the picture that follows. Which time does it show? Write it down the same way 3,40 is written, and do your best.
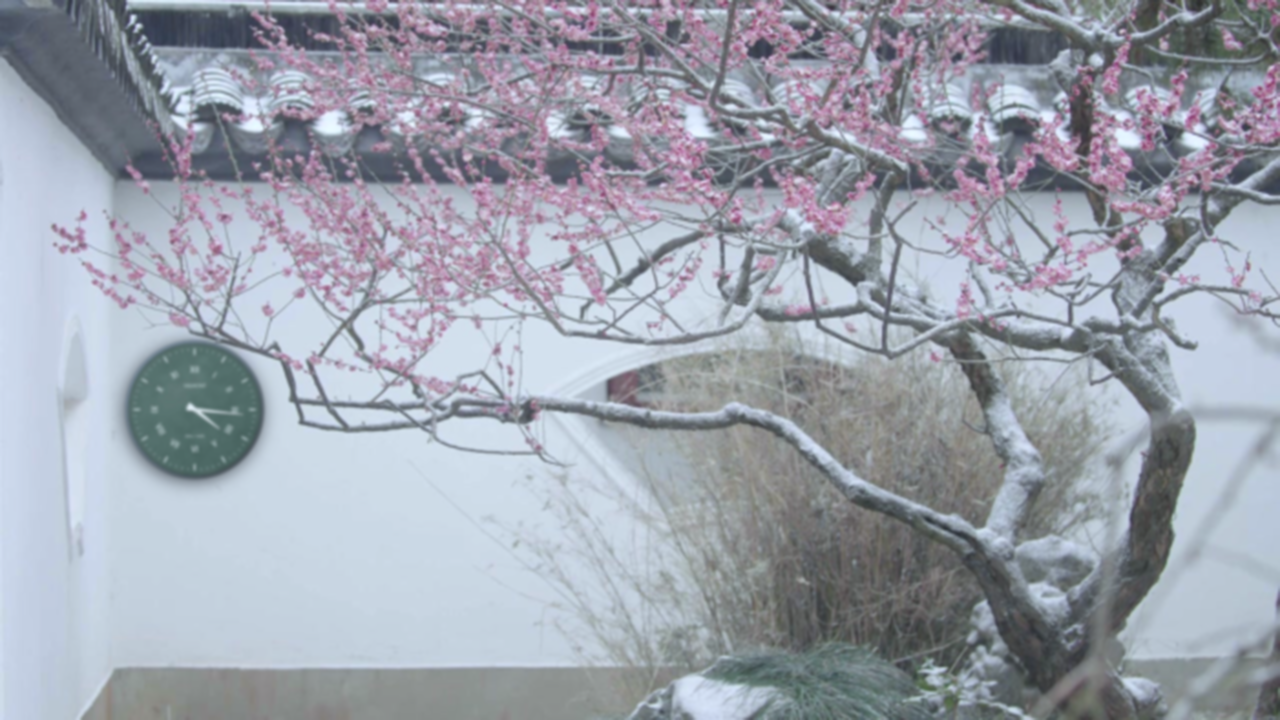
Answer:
4,16
